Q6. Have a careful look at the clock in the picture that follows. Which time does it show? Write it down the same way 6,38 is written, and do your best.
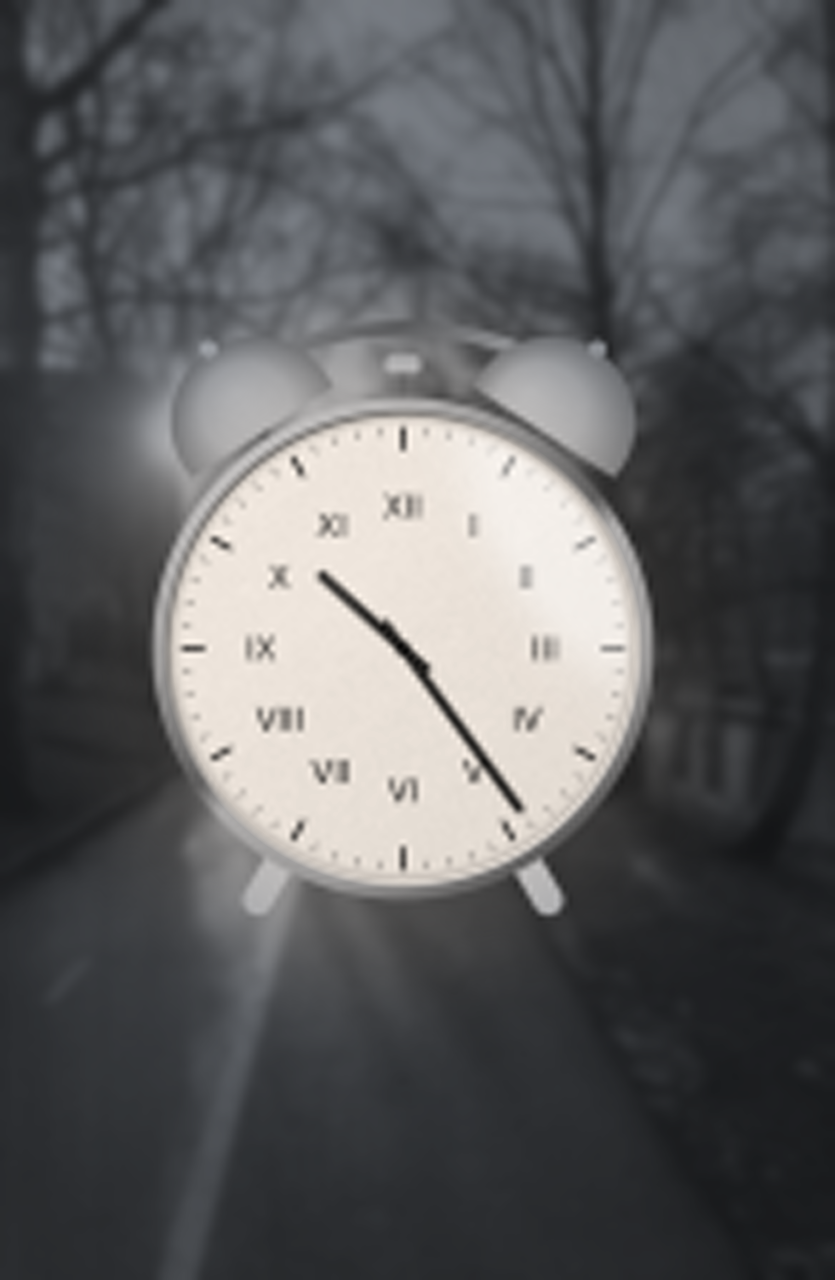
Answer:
10,24
